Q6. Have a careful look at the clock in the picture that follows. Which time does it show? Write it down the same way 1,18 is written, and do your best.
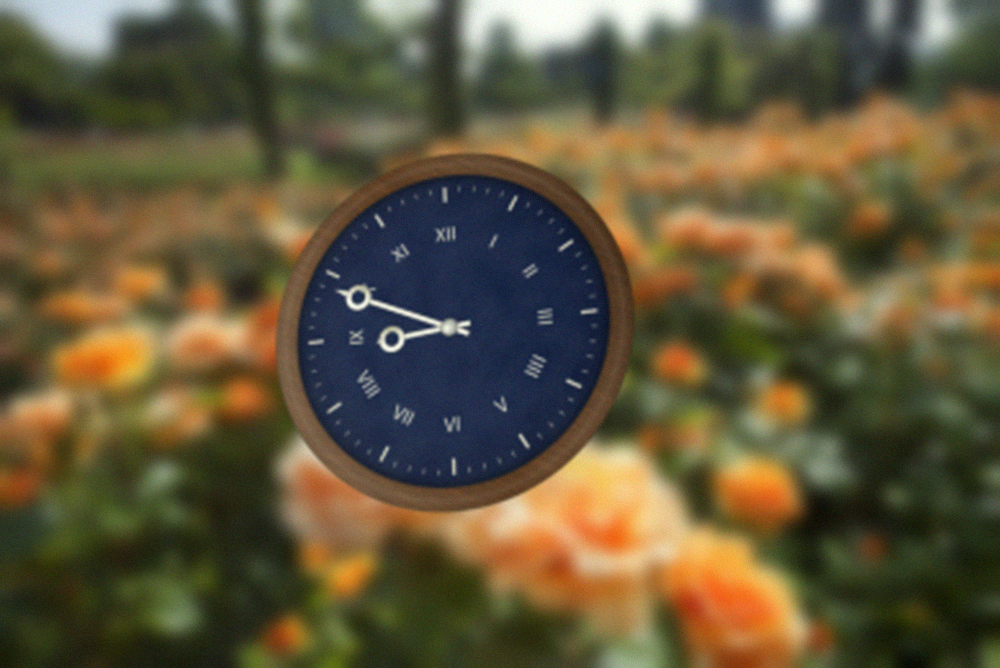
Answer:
8,49
